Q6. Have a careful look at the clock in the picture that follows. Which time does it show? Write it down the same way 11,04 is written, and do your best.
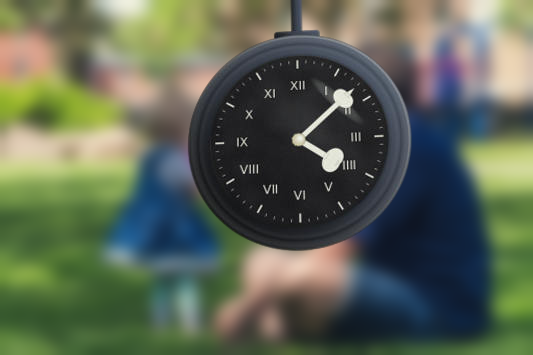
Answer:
4,08
